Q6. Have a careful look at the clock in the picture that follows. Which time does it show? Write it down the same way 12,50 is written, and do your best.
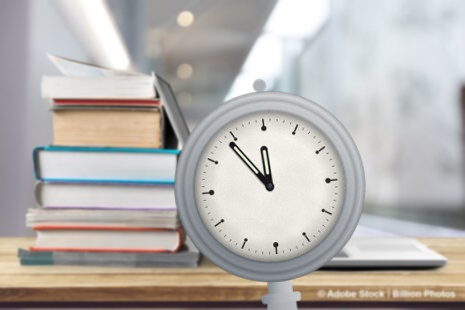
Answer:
11,54
